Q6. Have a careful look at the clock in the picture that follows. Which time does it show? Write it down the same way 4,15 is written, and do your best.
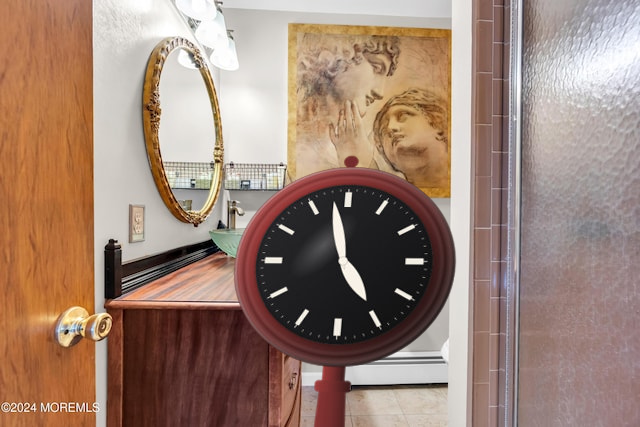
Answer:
4,58
